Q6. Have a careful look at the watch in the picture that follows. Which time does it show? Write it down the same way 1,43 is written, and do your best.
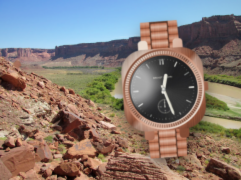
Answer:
12,27
